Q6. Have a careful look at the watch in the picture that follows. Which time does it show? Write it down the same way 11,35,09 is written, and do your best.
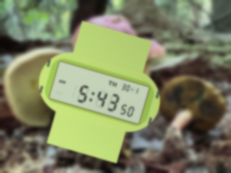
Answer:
5,43,50
